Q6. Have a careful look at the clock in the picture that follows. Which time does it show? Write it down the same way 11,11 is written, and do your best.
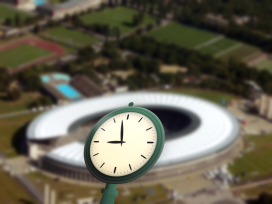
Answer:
8,58
